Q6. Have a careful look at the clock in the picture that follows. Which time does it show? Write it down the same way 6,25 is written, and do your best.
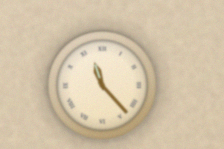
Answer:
11,23
